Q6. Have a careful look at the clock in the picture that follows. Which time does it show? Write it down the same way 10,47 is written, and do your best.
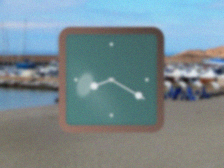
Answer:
8,20
